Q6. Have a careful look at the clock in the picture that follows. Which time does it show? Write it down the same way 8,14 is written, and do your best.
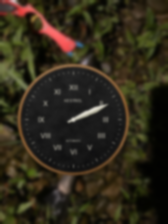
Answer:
2,11
